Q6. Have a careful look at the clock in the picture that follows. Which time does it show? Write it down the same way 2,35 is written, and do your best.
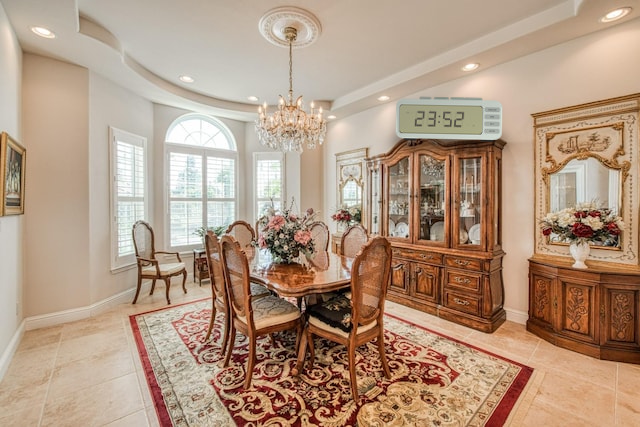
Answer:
23,52
